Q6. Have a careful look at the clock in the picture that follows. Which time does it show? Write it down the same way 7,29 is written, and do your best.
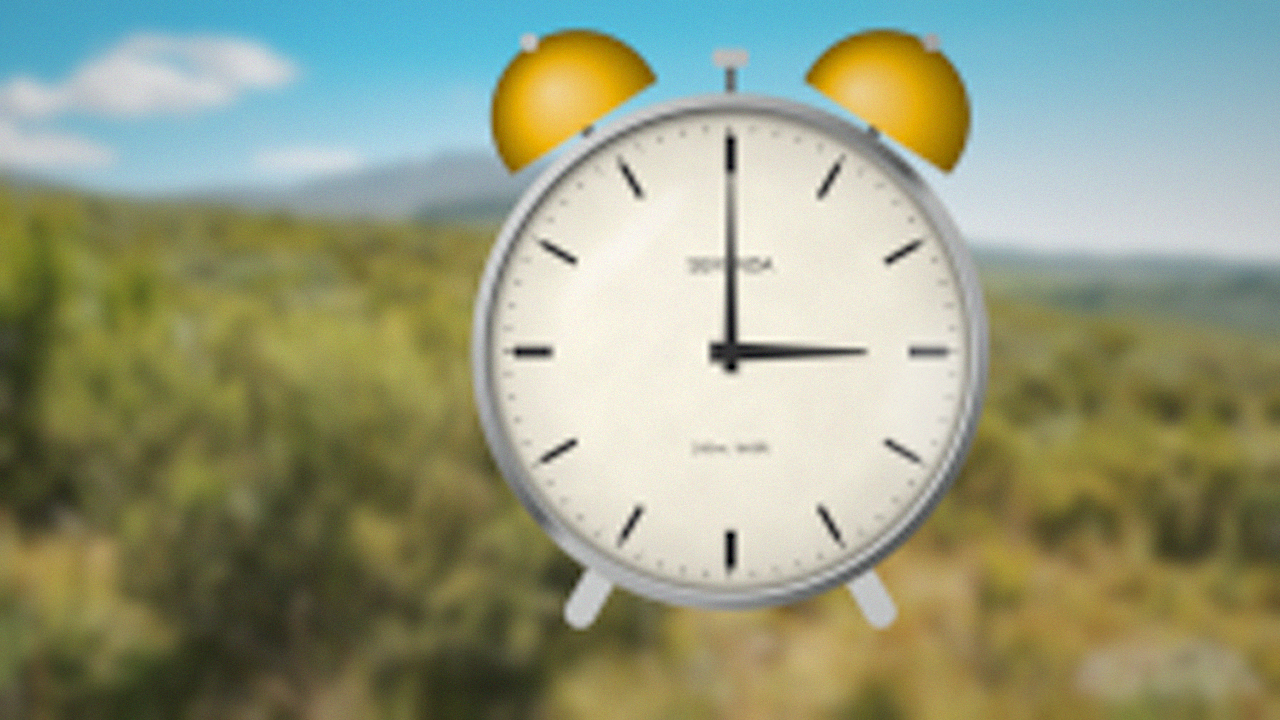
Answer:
3,00
